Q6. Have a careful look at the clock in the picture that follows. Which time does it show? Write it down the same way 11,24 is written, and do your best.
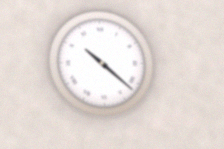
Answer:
10,22
